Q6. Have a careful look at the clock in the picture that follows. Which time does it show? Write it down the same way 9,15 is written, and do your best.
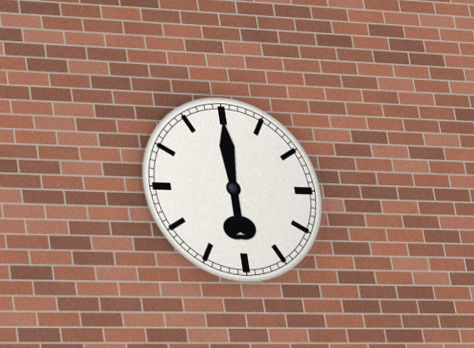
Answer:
6,00
